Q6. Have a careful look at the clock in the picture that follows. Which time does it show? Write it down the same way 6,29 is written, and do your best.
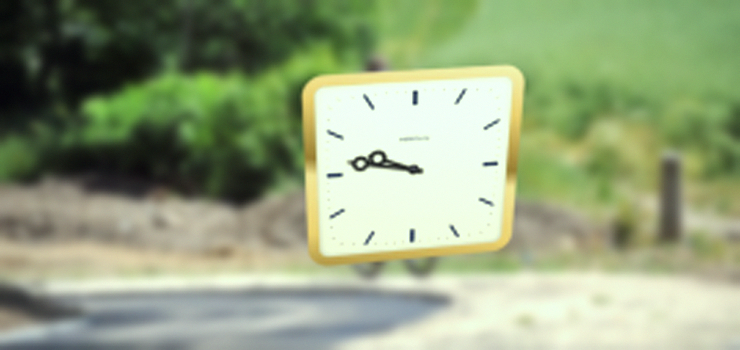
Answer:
9,47
